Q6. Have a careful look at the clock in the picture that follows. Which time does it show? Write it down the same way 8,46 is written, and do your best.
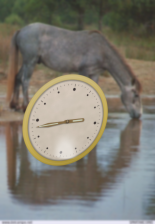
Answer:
2,43
